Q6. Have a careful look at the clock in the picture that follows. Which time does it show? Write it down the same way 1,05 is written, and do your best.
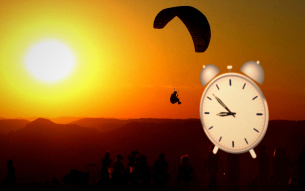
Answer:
8,52
